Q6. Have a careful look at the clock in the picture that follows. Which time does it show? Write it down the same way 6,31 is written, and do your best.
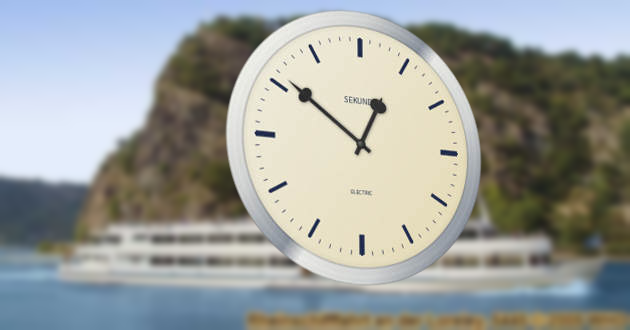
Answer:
12,51
